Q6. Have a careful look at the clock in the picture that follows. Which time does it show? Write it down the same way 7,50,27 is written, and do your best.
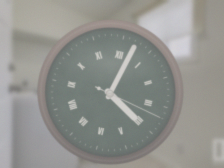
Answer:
4,02,17
